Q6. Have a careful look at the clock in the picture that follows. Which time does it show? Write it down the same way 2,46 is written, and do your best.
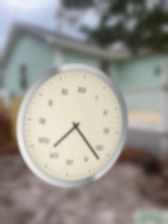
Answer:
7,22
